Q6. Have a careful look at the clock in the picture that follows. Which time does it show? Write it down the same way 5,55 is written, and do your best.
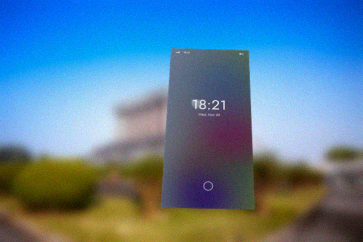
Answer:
18,21
